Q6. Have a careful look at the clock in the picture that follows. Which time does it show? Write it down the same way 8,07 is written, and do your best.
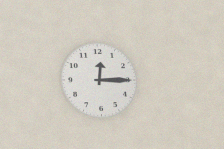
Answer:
12,15
